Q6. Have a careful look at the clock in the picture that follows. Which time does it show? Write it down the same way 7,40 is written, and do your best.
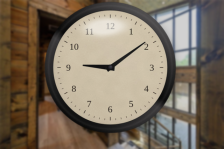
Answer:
9,09
